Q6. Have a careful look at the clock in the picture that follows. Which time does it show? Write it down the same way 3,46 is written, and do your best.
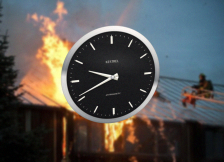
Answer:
9,41
